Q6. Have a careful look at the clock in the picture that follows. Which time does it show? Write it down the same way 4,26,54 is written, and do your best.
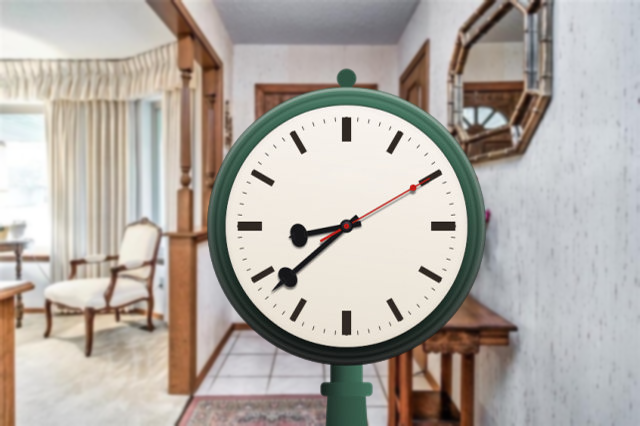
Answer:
8,38,10
